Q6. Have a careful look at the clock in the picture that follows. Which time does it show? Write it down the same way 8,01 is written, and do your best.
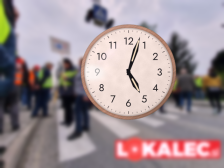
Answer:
5,03
